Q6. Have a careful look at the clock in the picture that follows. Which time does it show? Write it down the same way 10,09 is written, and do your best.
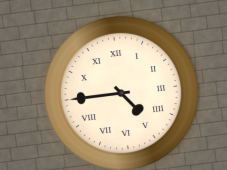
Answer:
4,45
